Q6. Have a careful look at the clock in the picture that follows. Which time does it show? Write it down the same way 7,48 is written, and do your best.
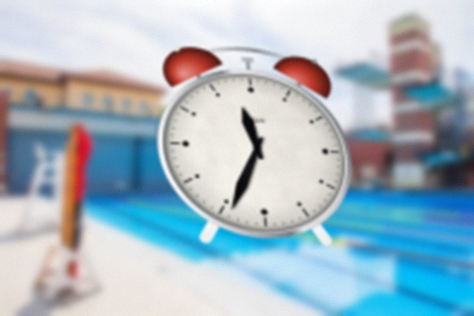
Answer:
11,34
